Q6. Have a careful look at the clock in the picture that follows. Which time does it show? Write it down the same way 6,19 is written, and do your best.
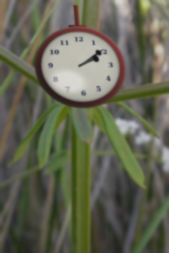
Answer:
2,09
